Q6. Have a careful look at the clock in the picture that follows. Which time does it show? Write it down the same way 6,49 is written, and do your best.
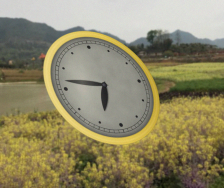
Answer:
6,47
